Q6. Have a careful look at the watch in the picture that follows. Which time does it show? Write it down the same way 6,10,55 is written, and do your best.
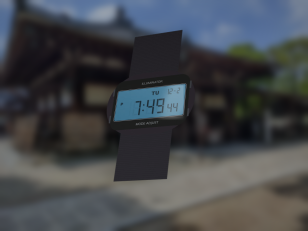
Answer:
7,49,44
